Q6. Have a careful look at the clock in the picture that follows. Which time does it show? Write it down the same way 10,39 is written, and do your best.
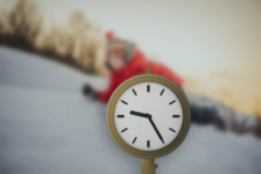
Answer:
9,25
